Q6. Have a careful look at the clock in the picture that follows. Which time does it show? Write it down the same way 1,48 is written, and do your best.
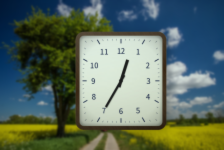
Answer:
12,35
